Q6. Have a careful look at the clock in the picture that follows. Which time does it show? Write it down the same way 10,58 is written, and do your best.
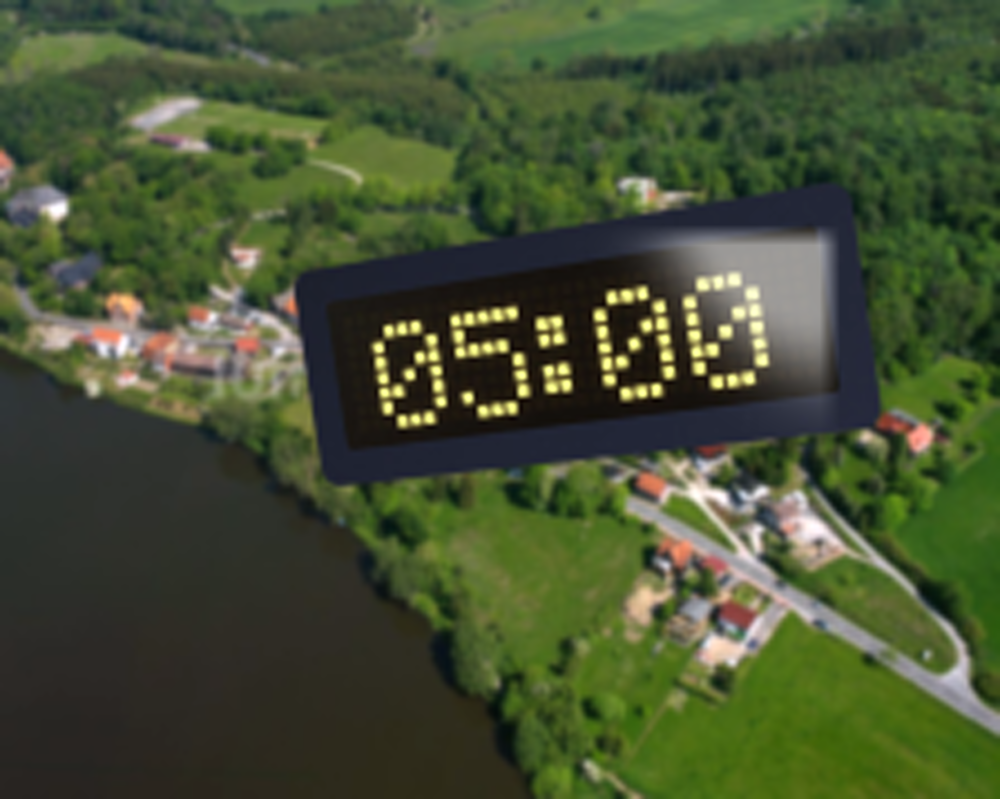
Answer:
5,00
